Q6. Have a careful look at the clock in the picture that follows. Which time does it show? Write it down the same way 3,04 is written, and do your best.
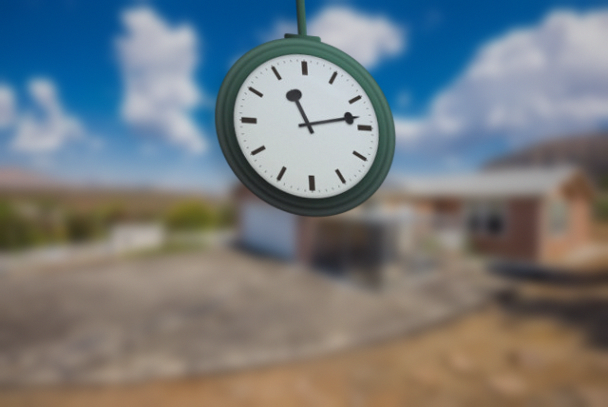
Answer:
11,13
